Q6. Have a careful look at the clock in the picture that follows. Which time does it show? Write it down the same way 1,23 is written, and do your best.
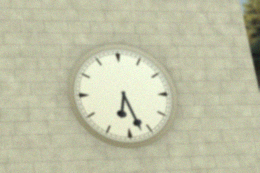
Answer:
6,27
